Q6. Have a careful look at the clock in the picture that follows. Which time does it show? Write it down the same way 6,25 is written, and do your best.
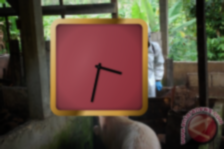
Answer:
3,32
